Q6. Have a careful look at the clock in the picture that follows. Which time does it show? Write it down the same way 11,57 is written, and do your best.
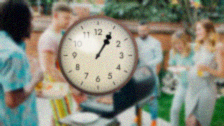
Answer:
1,05
